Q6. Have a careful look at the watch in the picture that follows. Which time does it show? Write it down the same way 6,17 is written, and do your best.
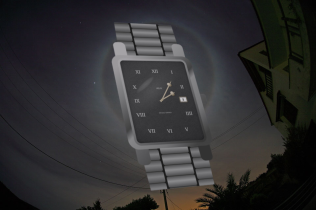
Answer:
2,06
